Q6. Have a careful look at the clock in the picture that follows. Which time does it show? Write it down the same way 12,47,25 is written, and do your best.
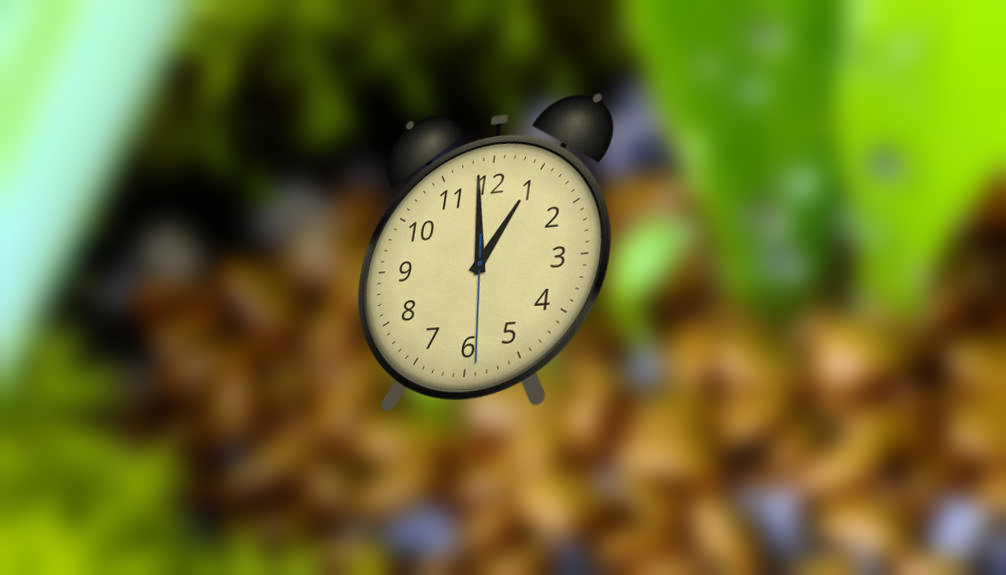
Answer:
12,58,29
